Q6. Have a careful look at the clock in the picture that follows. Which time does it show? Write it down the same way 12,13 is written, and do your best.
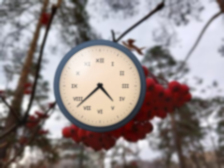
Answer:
4,38
